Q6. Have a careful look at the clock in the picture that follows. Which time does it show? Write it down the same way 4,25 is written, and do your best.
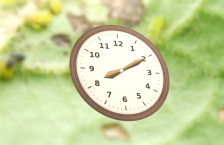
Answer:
8,10
